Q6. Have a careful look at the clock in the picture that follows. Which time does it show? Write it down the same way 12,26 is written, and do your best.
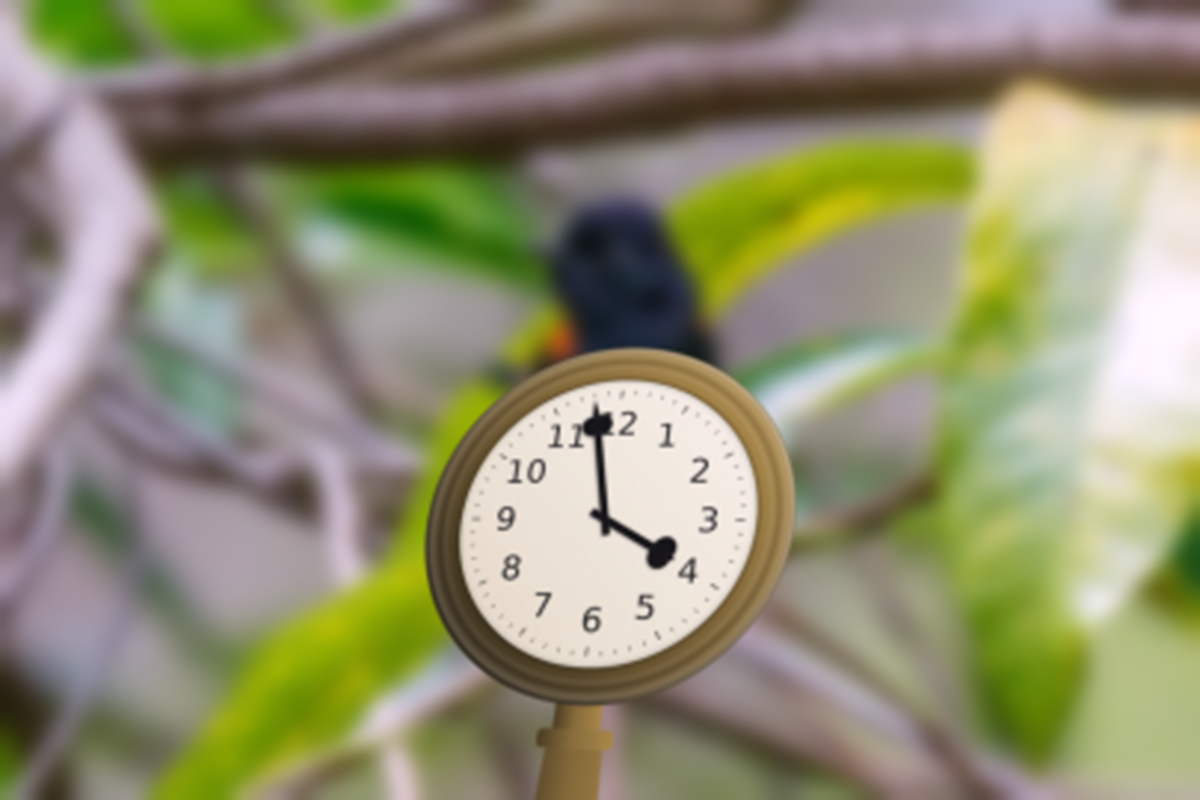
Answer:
3,58
